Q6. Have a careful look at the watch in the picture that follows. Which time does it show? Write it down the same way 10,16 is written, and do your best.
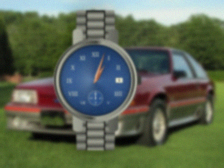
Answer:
1,03
